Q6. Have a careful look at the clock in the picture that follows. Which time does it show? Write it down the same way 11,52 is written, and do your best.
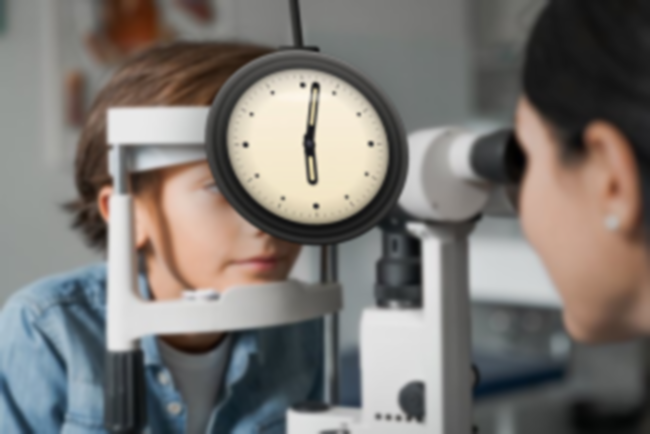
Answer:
6,02
